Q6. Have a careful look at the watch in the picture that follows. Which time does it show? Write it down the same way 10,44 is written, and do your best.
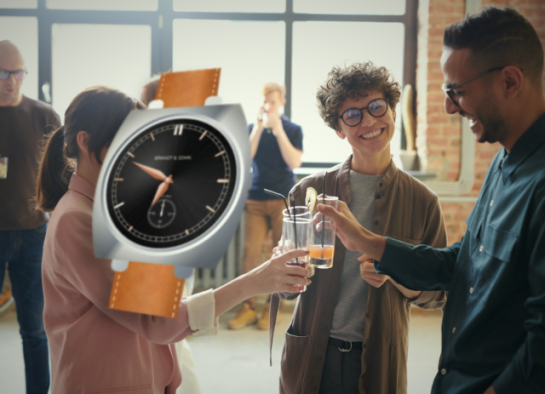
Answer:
6,49
